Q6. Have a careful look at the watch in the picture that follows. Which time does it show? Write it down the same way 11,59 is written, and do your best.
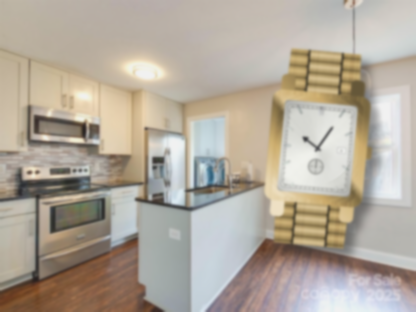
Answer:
10,05
